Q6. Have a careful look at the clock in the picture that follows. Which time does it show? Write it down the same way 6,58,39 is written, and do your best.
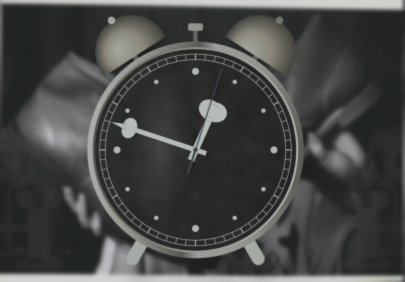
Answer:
12,48,03
